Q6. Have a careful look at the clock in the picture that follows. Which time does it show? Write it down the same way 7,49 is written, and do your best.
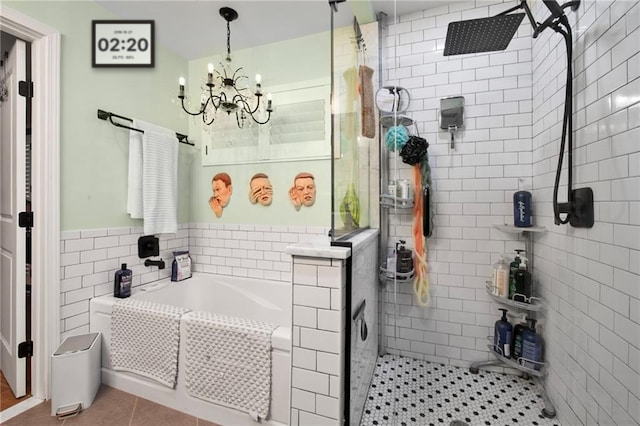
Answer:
2,20
